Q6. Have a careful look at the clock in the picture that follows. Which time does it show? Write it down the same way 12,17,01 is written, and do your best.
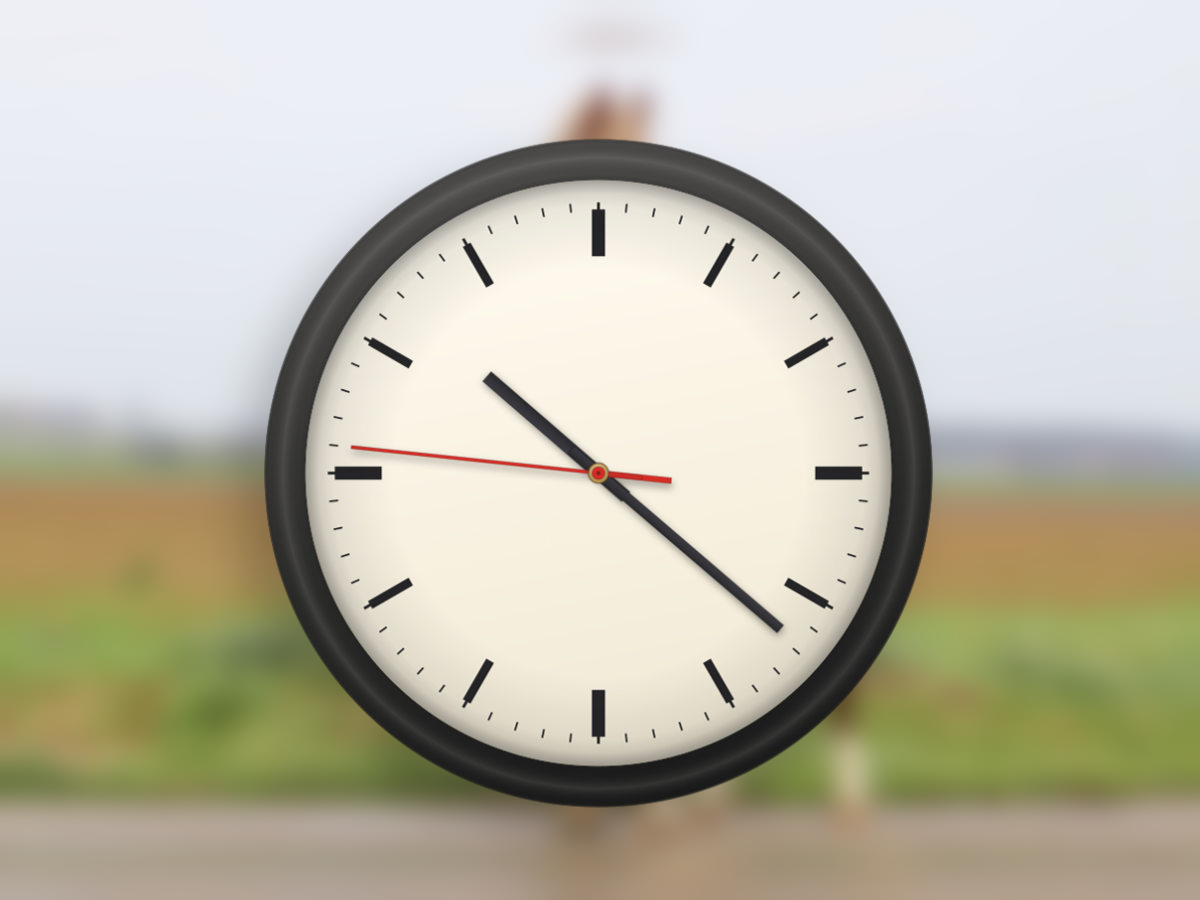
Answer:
10,21,46
